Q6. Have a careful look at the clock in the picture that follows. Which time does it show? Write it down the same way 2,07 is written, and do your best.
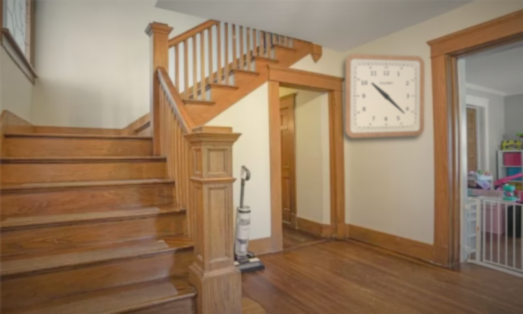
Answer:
10,22
